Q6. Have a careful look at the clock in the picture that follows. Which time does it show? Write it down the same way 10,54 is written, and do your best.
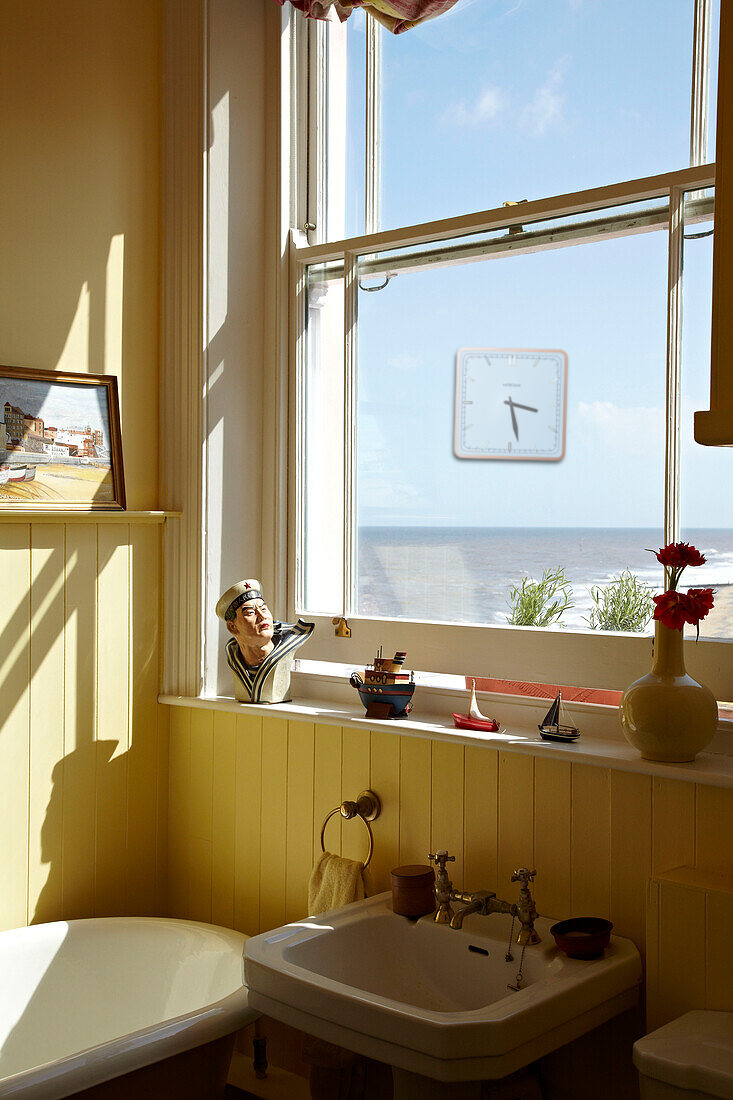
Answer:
3,28
